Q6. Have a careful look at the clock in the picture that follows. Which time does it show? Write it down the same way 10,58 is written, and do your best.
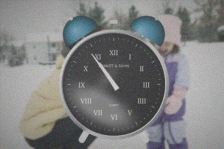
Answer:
10,54
